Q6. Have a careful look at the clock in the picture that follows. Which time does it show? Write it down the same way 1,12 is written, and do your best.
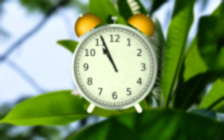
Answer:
10,56
